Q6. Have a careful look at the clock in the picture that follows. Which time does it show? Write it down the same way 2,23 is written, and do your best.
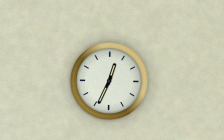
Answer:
12,34
